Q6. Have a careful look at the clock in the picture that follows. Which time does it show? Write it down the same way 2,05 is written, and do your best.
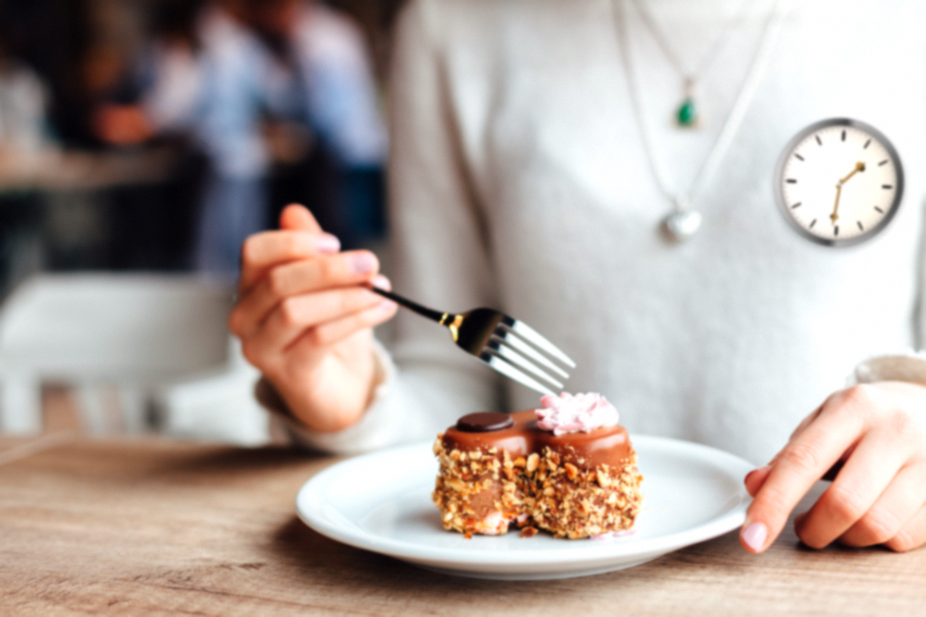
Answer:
1,31
